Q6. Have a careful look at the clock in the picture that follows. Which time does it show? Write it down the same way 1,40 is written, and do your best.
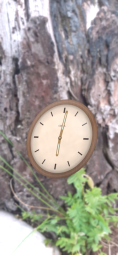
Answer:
6,01
